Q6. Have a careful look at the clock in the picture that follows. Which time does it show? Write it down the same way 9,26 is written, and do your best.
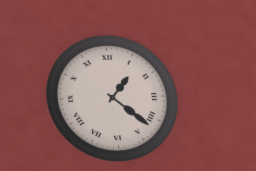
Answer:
1,22
